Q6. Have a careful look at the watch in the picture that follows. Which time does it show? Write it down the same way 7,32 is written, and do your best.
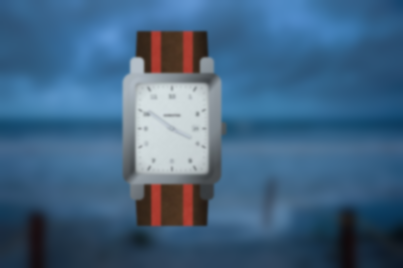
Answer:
3,51
